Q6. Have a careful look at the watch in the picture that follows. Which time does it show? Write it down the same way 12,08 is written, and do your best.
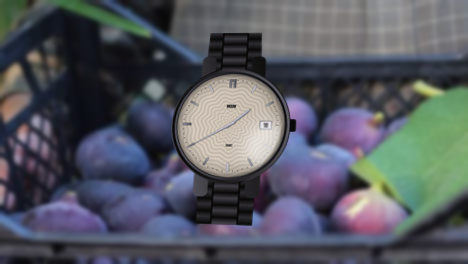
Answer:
1,40
